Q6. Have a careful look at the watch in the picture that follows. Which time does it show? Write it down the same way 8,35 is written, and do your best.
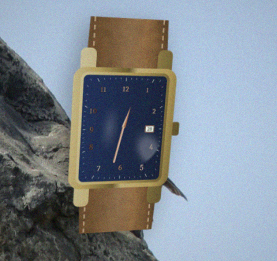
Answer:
12,32
